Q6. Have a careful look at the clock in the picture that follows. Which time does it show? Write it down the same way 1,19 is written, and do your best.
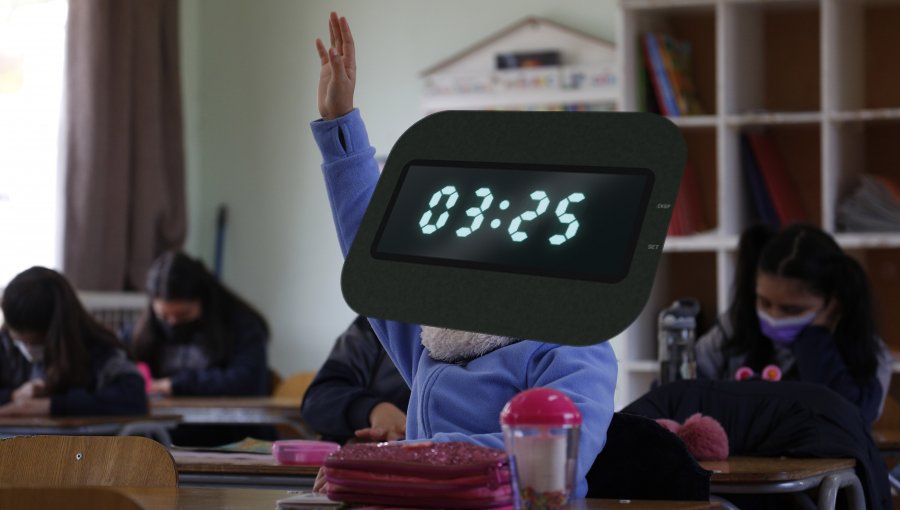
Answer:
3,25
